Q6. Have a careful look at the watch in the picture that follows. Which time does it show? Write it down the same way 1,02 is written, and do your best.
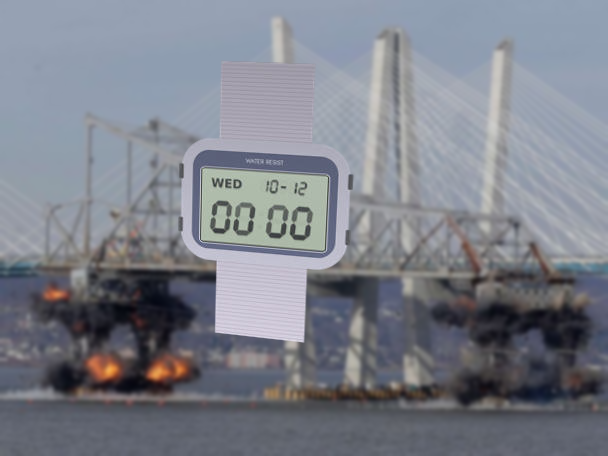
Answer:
0,00
